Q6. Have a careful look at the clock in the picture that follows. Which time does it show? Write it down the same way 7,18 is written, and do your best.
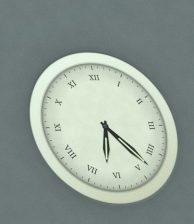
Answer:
6,23
